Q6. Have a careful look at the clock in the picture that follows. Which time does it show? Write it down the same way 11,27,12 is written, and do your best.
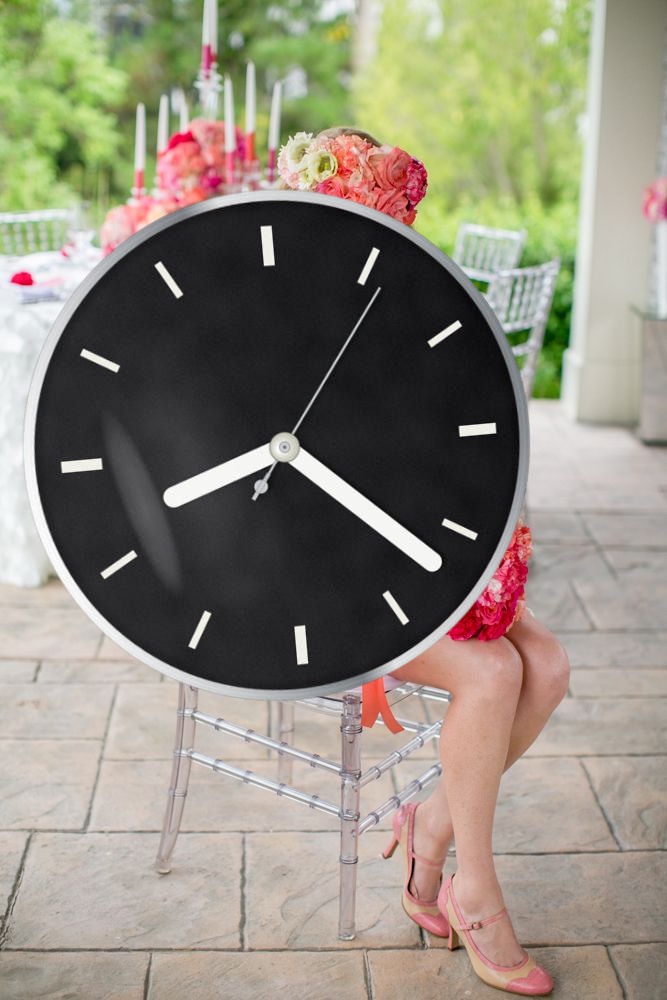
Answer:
8,22,06
